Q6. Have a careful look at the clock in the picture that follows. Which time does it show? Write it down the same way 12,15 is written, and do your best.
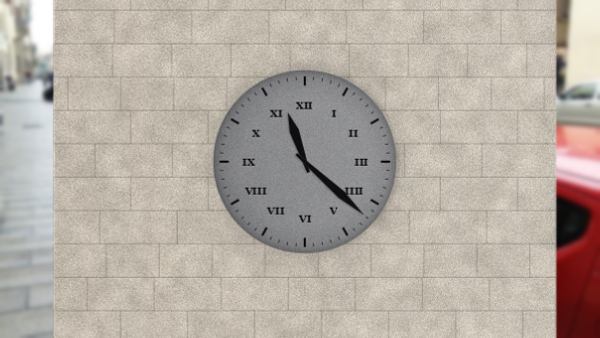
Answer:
11,22
